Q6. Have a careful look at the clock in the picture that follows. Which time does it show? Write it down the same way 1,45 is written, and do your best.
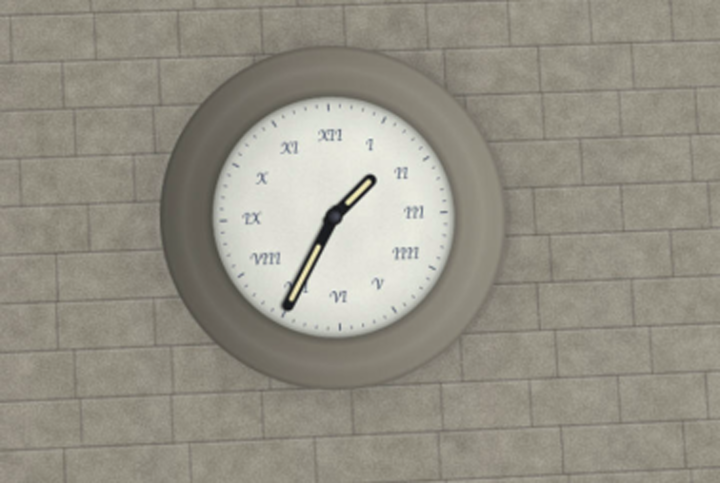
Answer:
1,35
